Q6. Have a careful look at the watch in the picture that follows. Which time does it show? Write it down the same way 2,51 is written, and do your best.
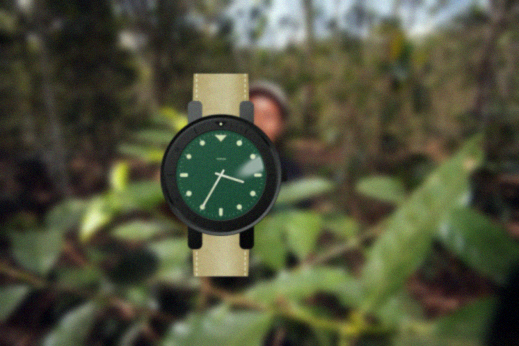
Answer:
3,35
